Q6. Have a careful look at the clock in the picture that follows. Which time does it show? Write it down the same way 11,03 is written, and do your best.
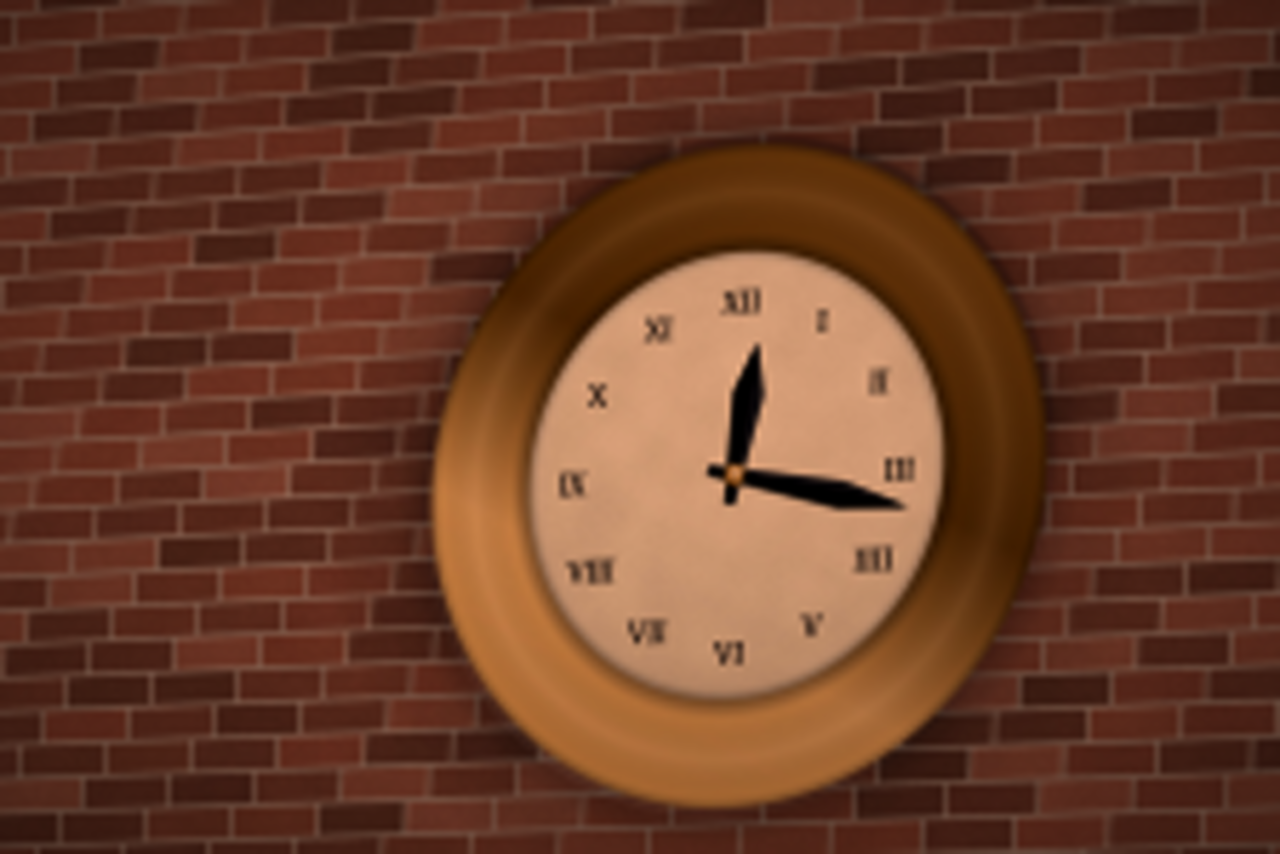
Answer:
12,17
